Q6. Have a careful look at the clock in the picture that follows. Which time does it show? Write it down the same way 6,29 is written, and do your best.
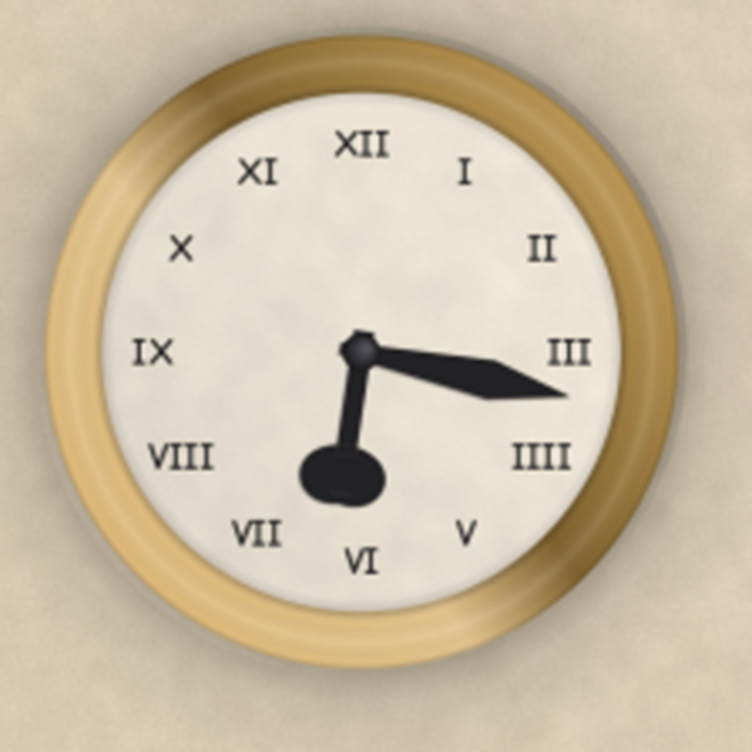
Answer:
6,17
